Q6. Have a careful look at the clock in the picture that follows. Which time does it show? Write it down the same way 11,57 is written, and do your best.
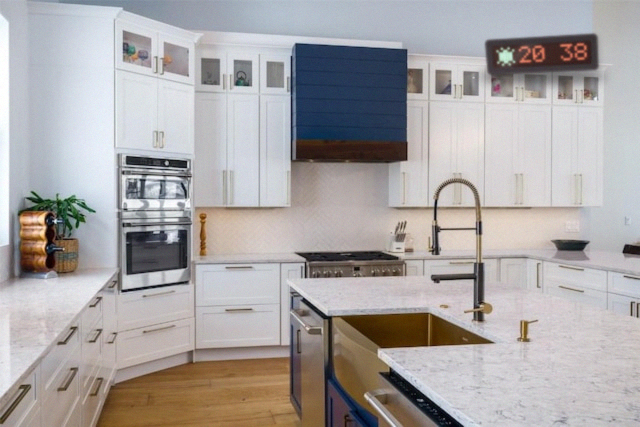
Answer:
20,38
